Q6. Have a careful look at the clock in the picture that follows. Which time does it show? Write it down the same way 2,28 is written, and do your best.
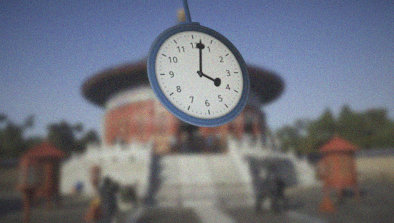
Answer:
4,02
